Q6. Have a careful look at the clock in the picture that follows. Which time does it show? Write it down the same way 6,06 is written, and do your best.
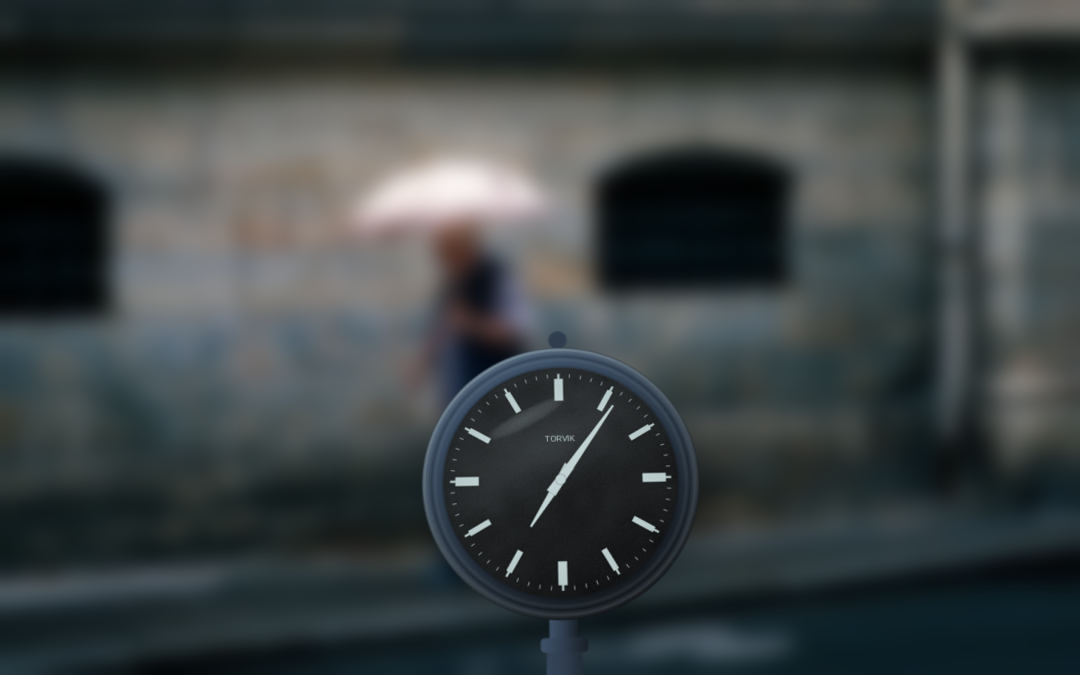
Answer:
7,06
